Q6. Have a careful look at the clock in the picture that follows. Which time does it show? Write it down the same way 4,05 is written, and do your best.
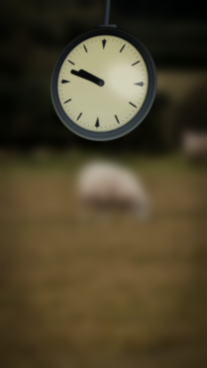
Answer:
9,48
